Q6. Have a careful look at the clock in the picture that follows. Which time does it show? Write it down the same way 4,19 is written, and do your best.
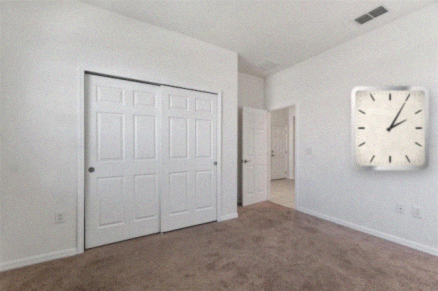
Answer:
2,05
